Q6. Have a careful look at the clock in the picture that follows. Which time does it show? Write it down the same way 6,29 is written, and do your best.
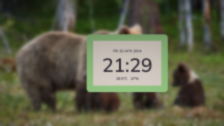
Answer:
21,29
